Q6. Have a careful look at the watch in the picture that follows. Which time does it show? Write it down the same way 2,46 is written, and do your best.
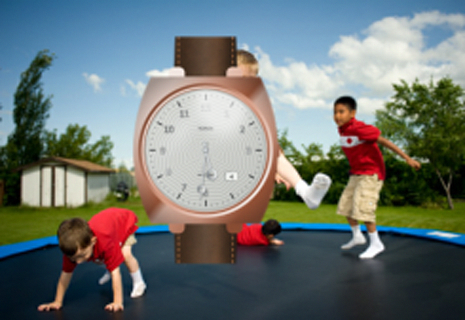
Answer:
5,31
